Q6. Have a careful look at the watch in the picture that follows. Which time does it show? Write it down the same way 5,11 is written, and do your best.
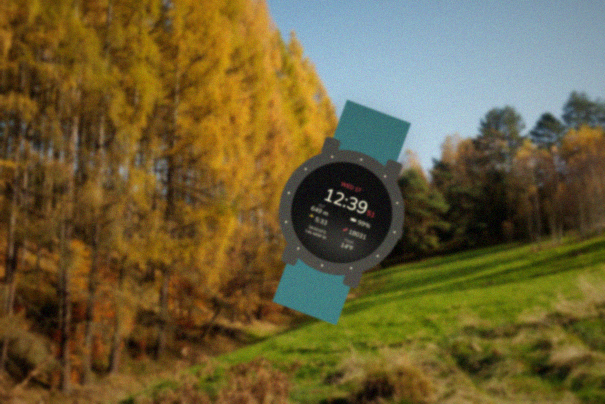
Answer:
12,39
